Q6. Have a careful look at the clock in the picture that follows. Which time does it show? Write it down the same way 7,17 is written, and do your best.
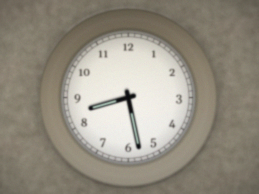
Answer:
8,28
